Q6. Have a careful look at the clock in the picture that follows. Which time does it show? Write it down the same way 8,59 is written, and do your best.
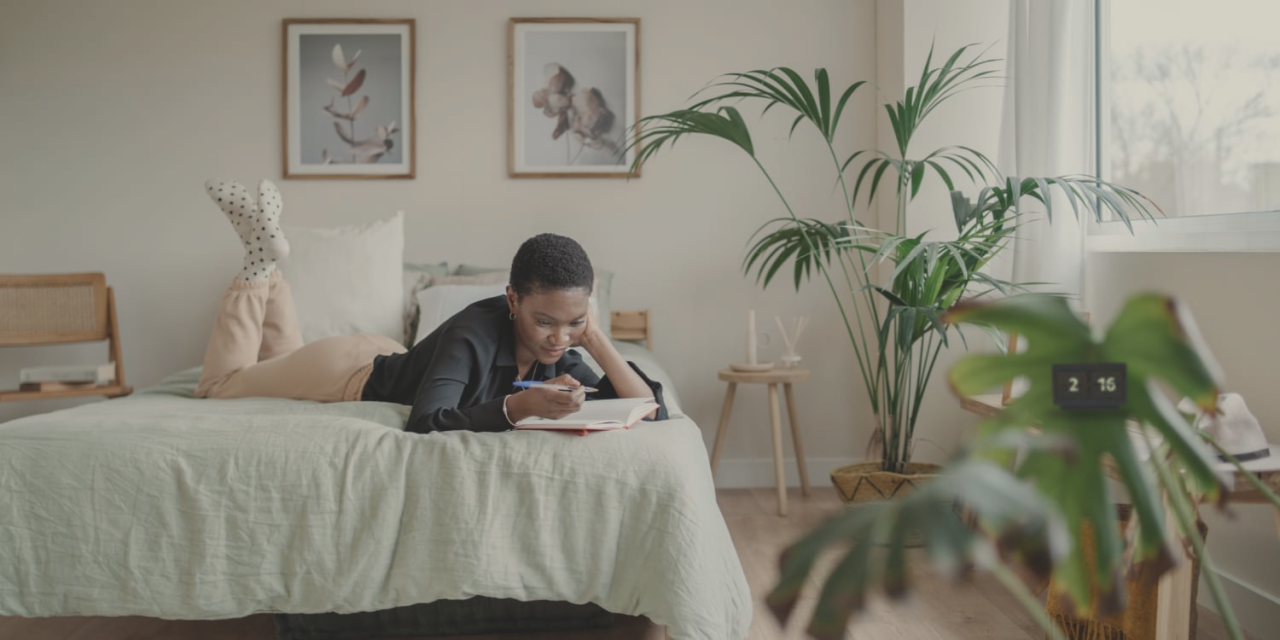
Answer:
2,16
